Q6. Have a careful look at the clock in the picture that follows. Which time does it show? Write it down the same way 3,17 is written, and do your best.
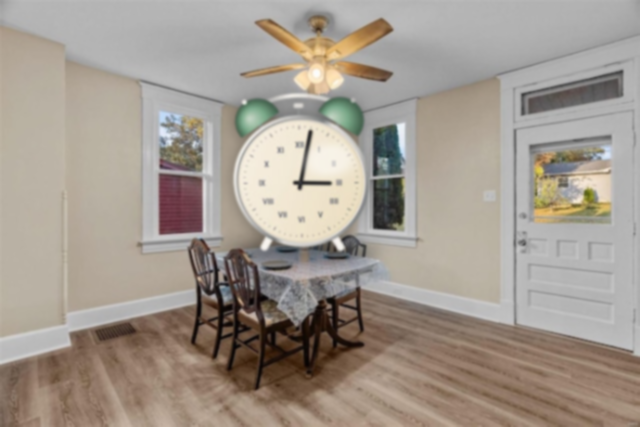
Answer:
3,02
